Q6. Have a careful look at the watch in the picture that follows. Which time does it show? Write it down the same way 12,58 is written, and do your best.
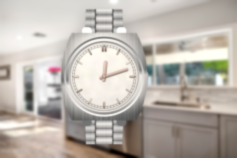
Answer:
12,12
